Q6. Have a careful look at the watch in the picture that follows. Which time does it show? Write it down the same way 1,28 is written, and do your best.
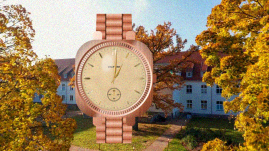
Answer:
1,01
